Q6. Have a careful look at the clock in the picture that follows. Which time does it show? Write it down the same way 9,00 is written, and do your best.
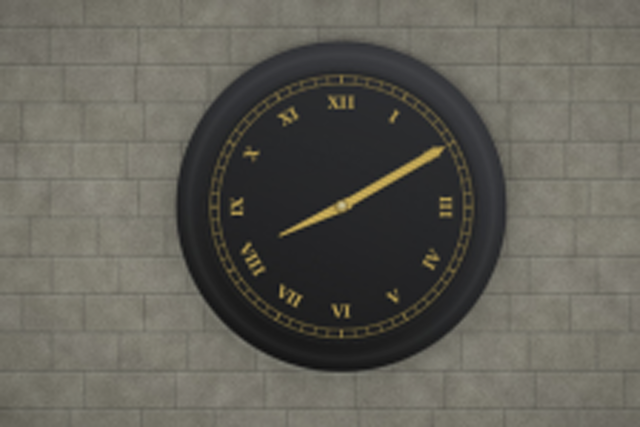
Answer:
8,10
